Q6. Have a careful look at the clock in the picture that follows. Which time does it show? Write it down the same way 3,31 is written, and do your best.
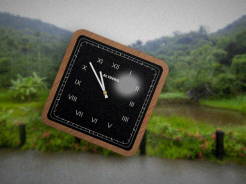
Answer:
10,52
